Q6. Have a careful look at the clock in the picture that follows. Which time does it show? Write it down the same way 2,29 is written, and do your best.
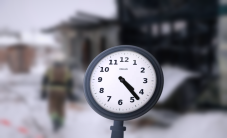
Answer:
4,23
